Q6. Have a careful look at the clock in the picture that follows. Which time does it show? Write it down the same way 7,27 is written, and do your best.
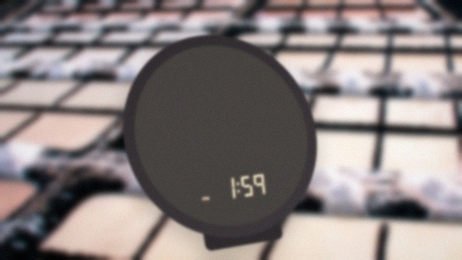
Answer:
1,59
